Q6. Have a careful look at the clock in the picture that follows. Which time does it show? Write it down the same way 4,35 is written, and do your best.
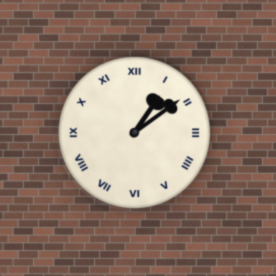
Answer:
1,09
